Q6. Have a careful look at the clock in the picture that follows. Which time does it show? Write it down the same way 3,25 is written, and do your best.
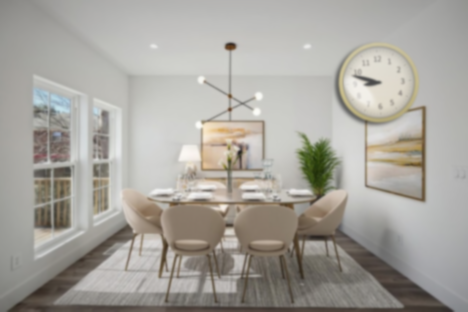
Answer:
8,48
